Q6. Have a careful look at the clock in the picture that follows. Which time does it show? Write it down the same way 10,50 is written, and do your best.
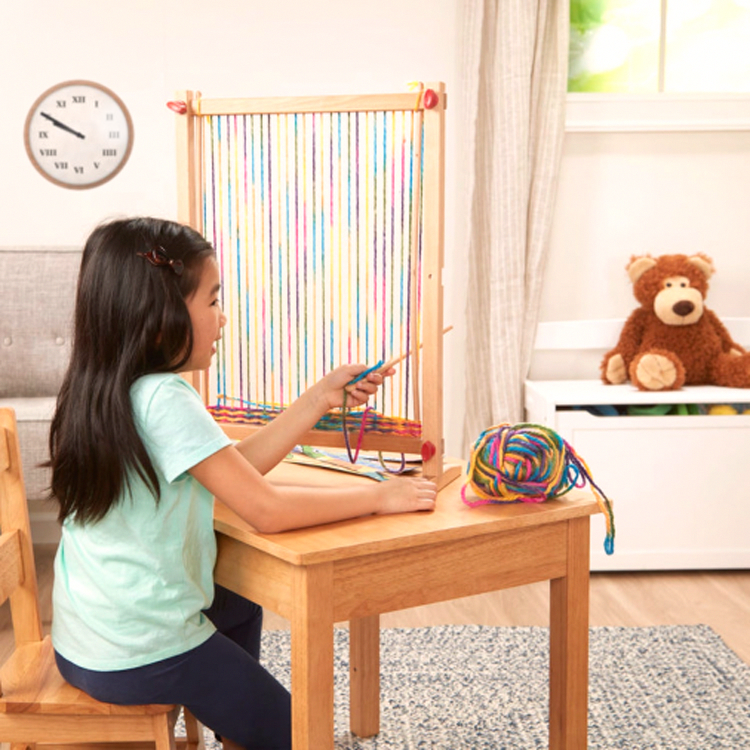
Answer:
9,50
